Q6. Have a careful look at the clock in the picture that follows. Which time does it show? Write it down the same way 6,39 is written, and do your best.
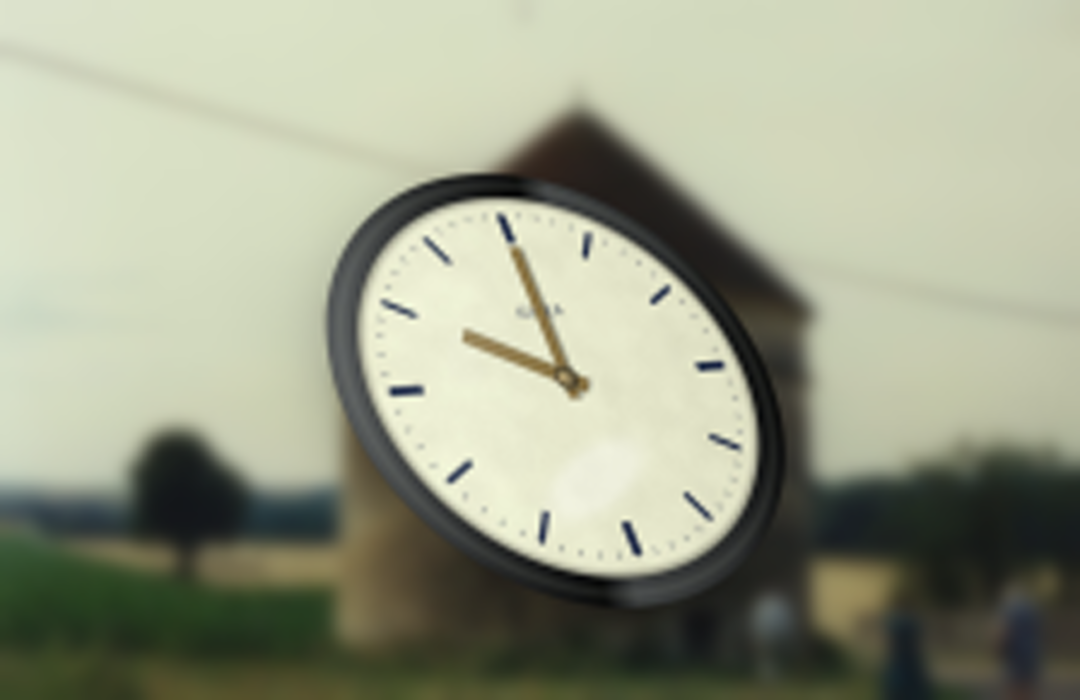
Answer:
10,00
